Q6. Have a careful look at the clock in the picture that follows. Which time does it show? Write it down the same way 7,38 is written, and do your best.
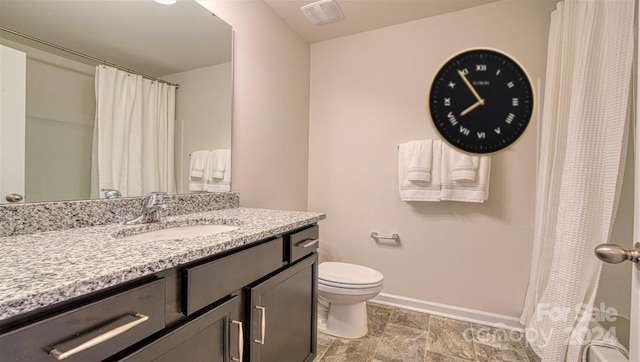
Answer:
7,54
